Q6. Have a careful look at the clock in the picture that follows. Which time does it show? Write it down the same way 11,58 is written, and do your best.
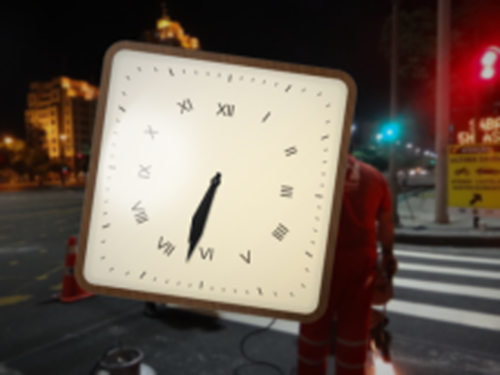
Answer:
6,32
